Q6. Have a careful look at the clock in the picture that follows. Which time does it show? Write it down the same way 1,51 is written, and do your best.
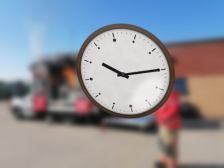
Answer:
10,15
